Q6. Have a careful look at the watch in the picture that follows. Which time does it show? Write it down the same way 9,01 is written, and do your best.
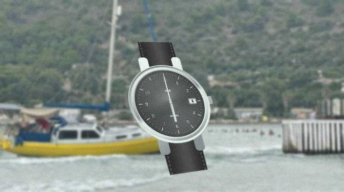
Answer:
6,00
